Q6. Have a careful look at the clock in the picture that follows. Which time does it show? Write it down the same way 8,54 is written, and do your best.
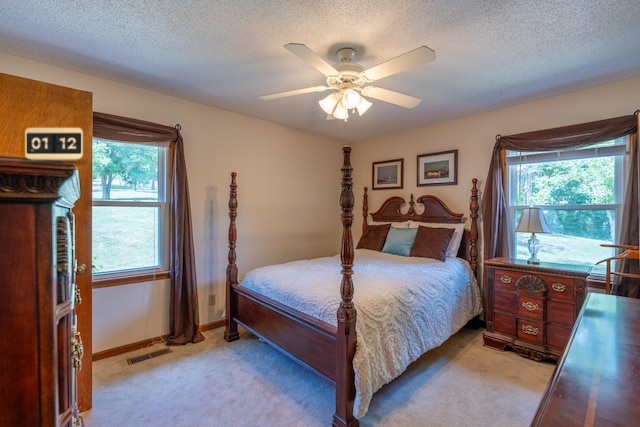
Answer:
1,12
